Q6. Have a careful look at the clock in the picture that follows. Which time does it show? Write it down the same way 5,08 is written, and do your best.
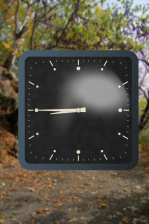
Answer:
8,45
